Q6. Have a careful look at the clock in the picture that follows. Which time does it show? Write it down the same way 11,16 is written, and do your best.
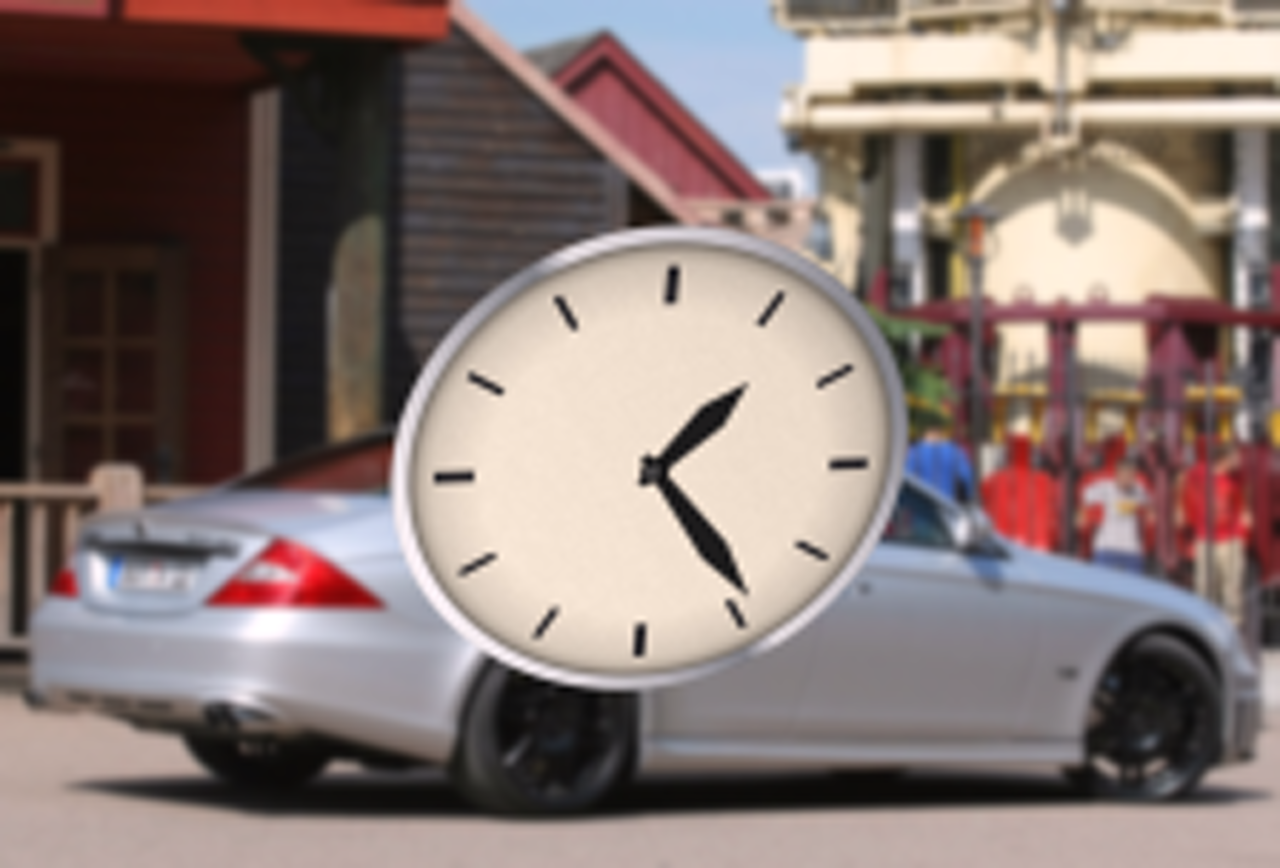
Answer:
1,24
